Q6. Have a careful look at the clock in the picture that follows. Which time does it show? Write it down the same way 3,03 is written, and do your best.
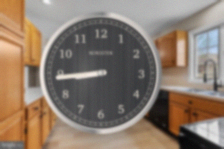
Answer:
8,44
